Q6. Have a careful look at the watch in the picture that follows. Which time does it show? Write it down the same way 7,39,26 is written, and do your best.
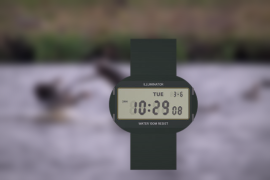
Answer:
10,29,08
